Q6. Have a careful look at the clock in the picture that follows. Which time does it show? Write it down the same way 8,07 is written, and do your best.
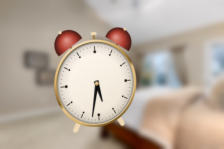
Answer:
5,32
